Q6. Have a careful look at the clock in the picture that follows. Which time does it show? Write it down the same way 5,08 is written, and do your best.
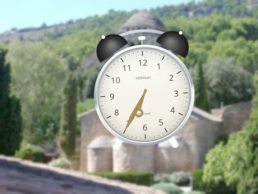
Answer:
6,35
